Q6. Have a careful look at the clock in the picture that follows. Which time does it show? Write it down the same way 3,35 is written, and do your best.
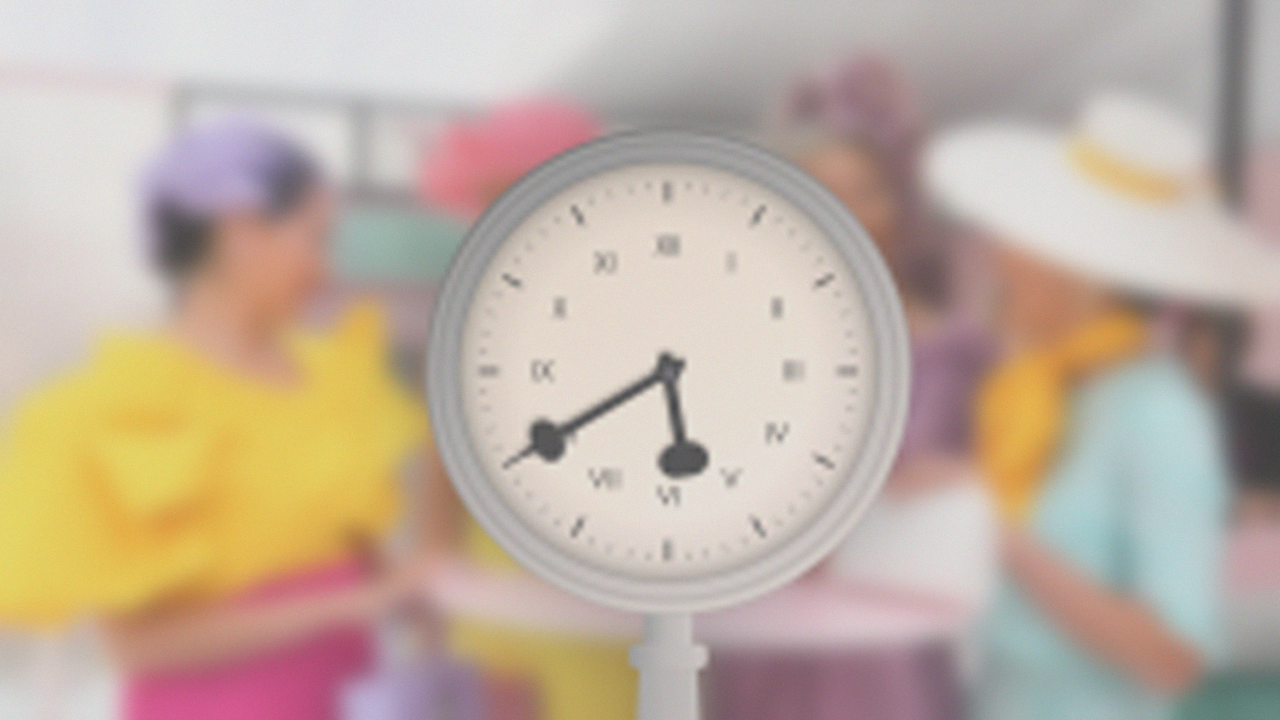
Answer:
5,40
